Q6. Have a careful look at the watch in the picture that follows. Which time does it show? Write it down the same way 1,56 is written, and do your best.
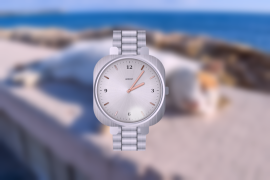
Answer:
2,06
